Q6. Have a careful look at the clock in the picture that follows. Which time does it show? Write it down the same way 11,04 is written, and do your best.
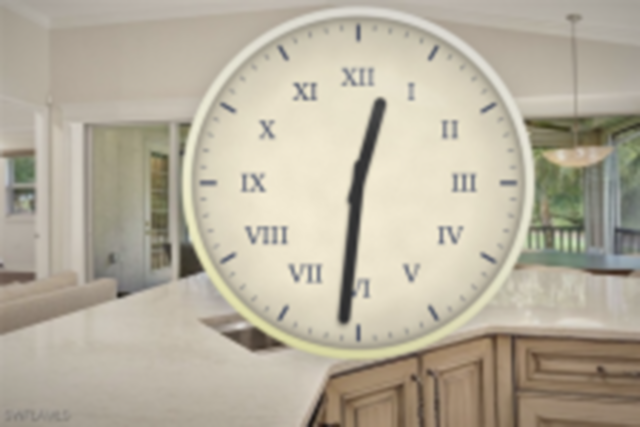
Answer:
12,31
